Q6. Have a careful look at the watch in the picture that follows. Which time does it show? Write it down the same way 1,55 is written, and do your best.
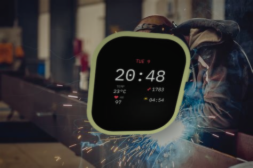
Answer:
20,48
